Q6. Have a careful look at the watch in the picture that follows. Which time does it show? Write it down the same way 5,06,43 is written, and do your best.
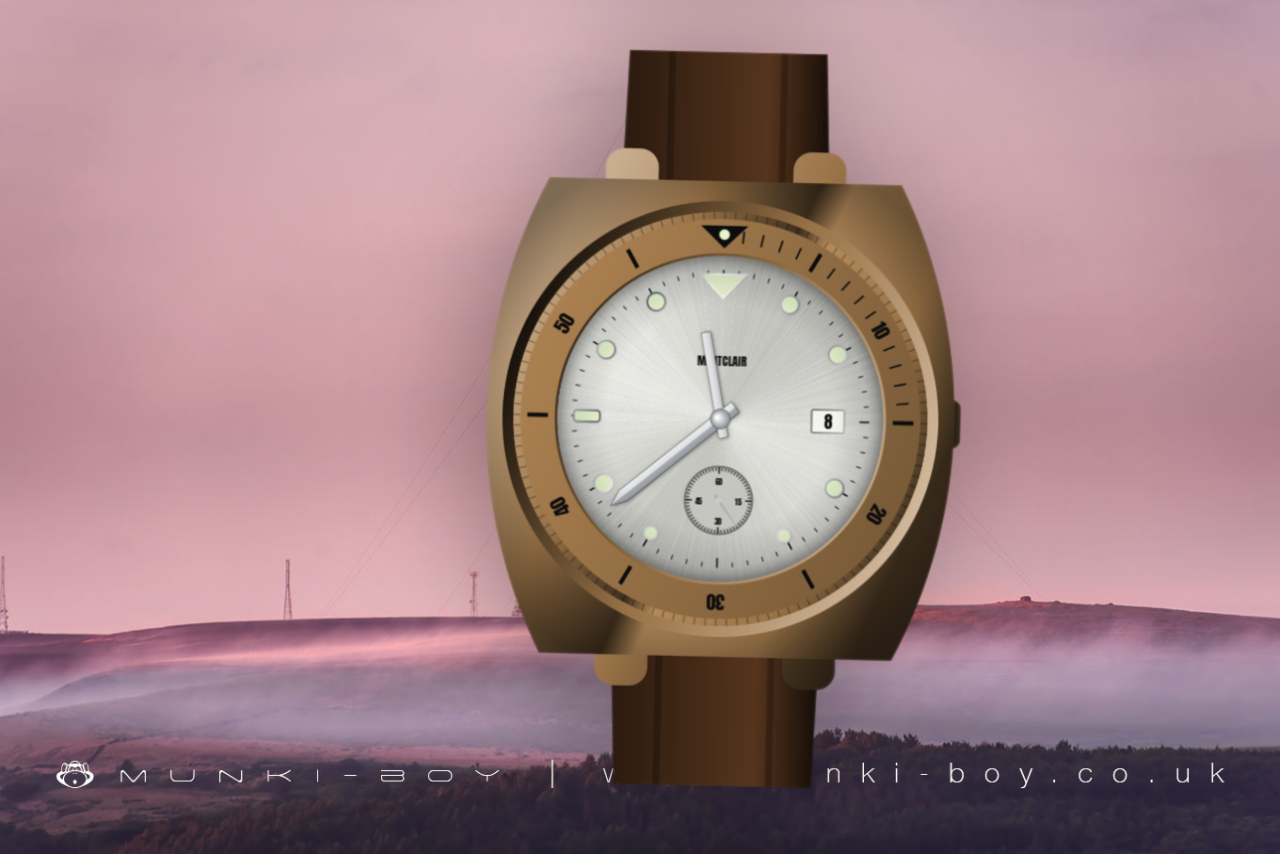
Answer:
11,38,24
